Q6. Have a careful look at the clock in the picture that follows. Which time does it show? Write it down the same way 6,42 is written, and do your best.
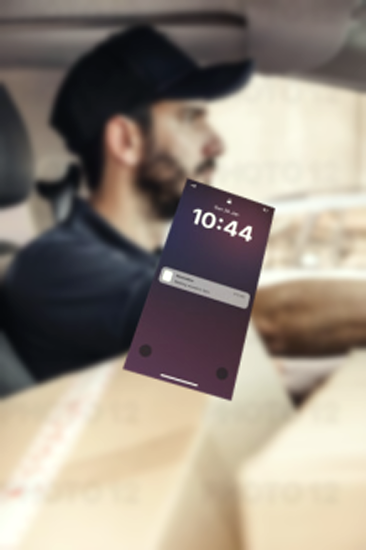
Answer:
10,44
